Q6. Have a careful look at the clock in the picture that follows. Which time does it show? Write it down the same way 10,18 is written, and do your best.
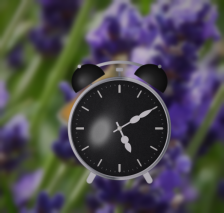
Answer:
5,10
